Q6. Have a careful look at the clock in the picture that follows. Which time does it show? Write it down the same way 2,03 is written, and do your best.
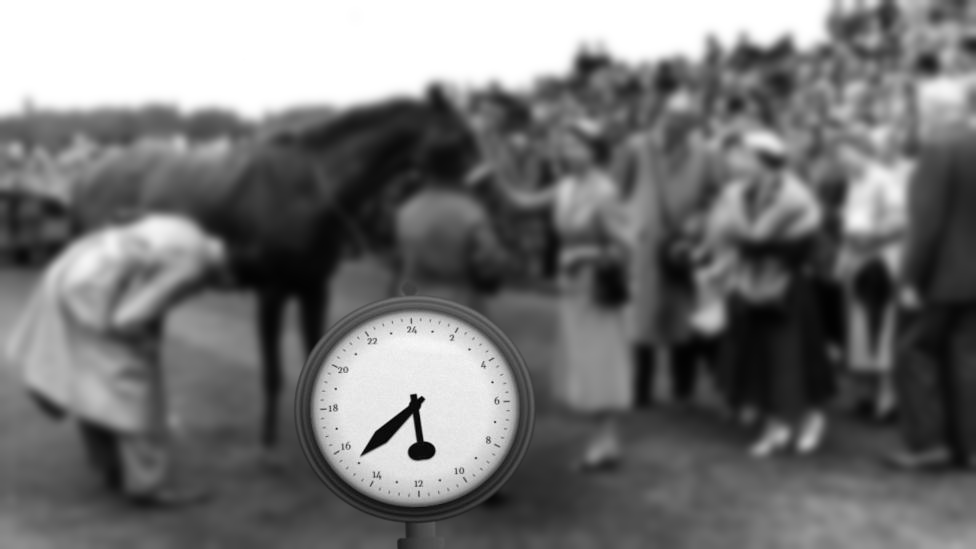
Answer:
11,38
